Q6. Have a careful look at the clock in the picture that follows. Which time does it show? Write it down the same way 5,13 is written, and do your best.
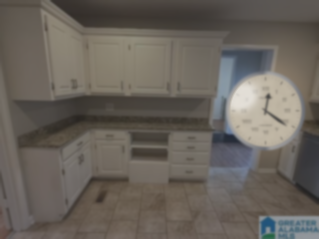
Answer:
12,21
